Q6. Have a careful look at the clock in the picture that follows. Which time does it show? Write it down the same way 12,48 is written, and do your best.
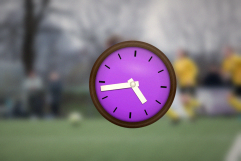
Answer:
4,43
